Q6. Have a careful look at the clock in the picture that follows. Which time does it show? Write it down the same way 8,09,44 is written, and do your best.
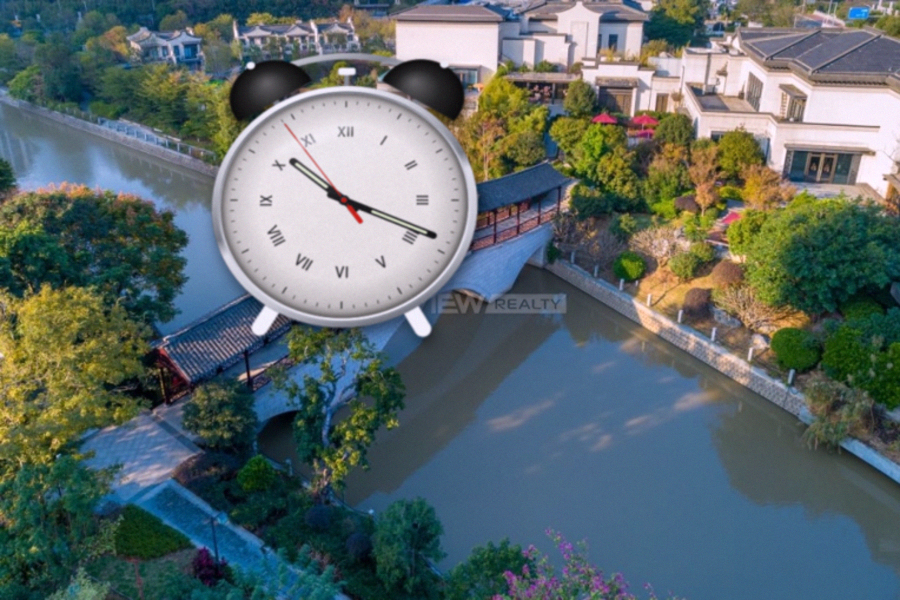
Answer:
10,18,54
